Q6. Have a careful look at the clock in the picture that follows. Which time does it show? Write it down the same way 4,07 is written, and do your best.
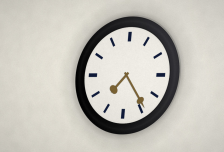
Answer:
7,24
